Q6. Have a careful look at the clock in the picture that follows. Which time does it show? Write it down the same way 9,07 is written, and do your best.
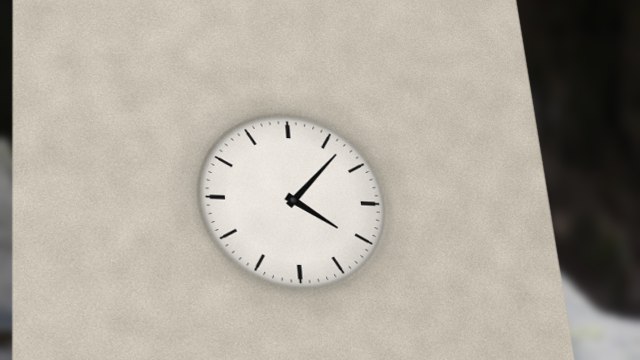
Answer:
4,07
